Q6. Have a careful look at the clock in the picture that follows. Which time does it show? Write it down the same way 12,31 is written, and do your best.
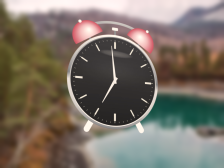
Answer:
6,59
